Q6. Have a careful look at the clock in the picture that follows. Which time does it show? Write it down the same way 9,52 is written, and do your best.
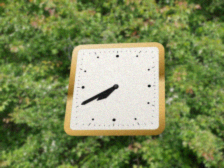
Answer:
7,40
